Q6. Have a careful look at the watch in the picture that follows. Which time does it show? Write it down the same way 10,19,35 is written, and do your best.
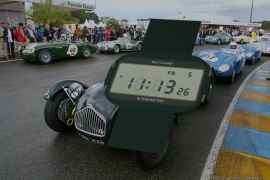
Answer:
11,13,26
